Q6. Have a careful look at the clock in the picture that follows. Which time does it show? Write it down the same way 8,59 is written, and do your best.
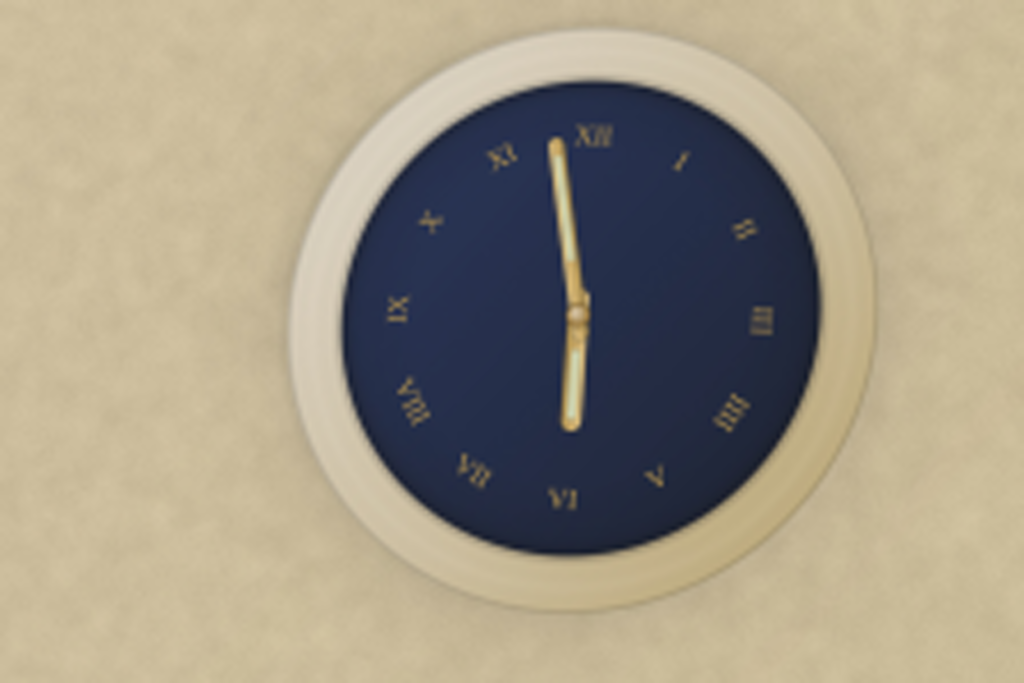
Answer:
5,58
